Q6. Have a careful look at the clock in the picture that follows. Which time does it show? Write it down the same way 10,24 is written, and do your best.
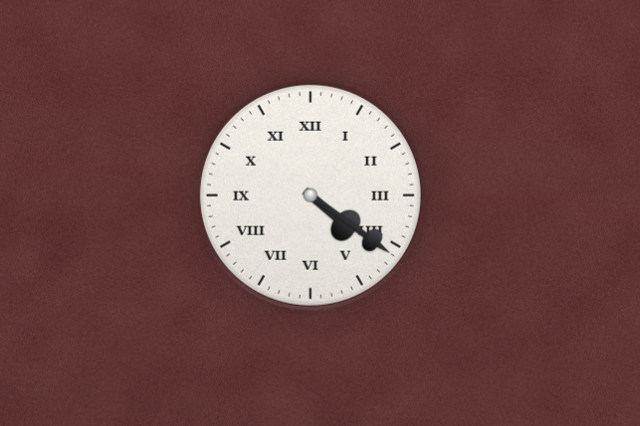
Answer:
4,21
